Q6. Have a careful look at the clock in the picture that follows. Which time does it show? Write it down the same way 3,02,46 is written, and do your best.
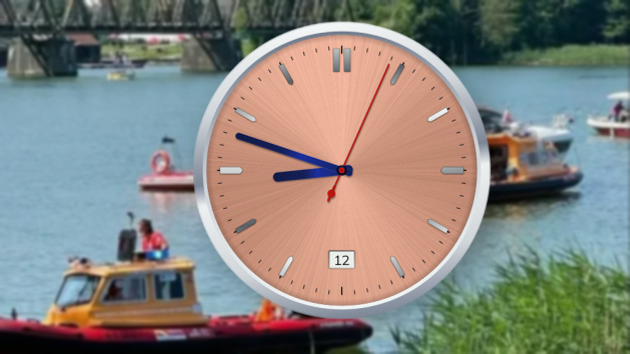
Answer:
8,48,04
